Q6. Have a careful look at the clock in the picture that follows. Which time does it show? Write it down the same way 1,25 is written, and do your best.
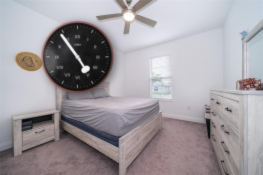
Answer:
4,54
